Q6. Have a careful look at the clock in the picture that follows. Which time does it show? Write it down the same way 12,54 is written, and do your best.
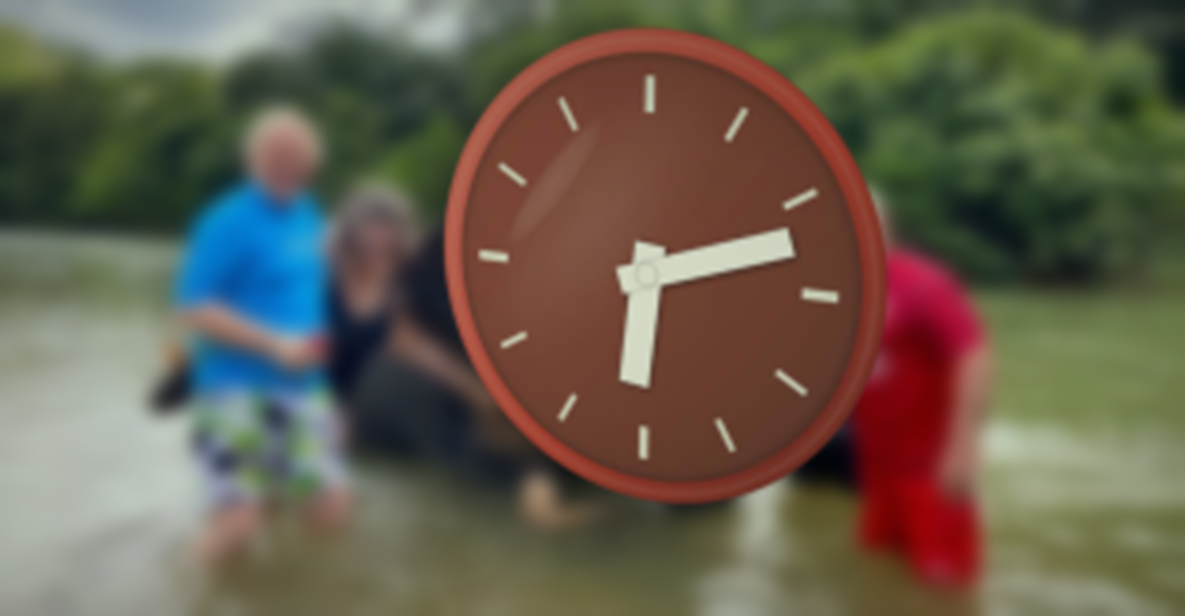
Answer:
6,12
